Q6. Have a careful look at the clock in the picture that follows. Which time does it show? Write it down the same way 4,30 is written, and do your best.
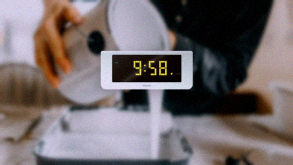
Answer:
9,58
